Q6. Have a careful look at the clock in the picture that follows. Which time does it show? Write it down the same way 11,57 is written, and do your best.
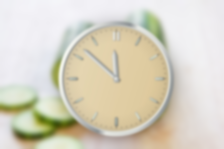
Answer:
11,52
